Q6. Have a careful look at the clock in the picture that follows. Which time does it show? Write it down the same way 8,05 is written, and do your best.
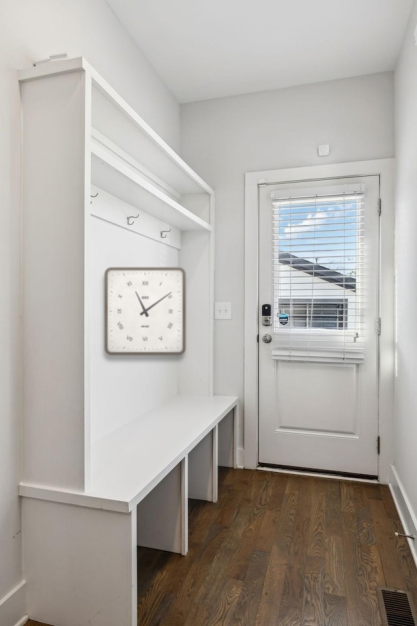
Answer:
11,09
